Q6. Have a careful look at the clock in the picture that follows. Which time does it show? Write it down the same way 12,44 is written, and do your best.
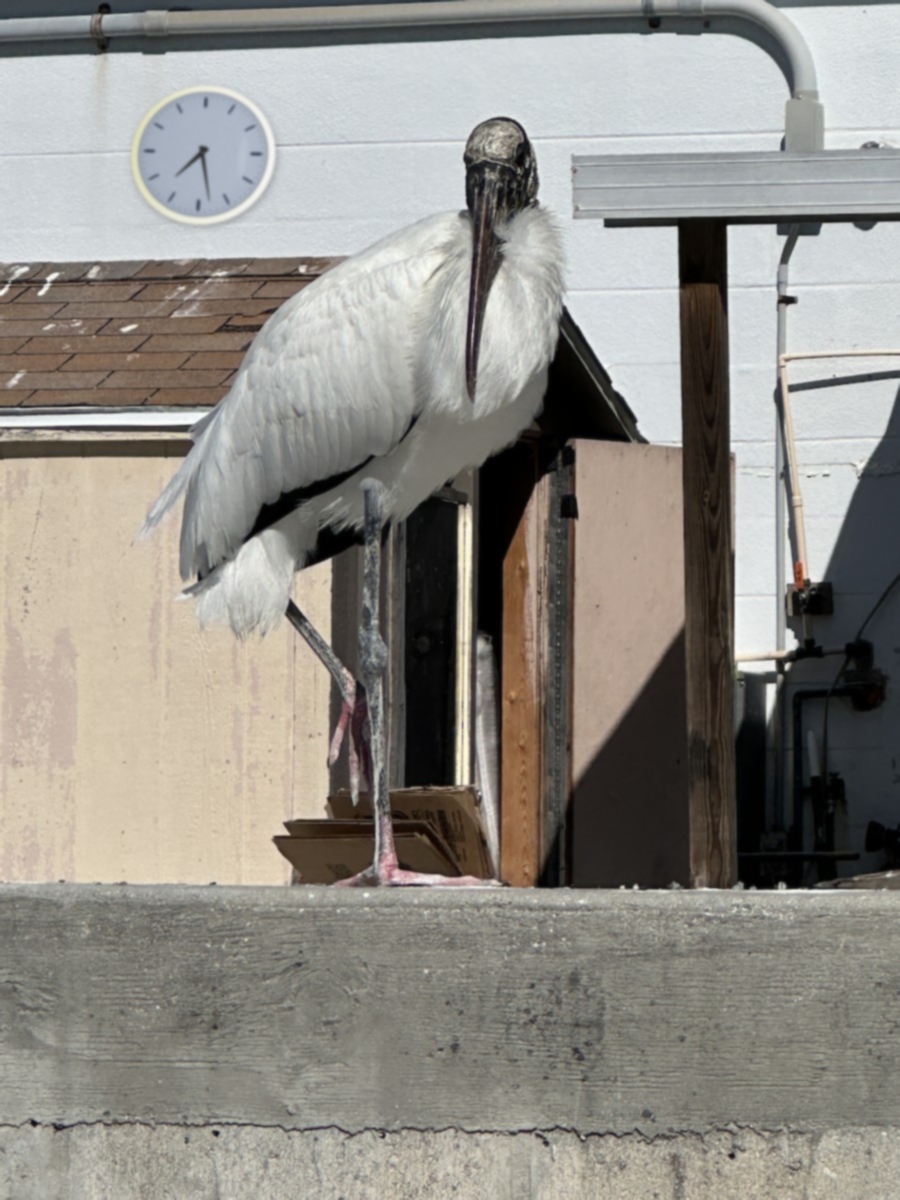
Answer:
7,28
